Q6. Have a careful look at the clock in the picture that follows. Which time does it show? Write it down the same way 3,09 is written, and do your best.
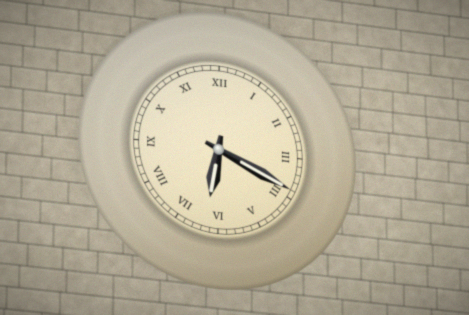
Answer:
6,19
